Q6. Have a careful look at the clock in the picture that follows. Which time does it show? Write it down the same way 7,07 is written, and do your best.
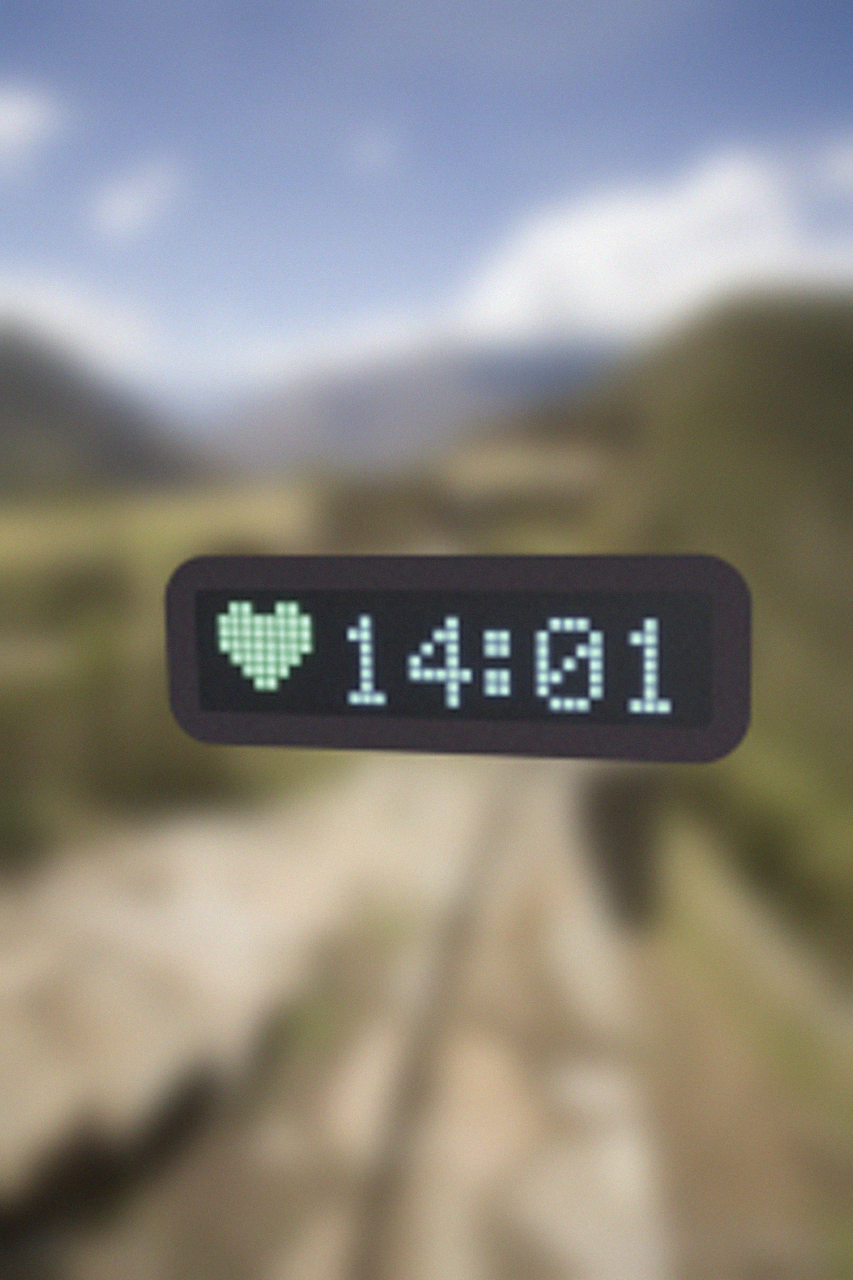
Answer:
14,01
